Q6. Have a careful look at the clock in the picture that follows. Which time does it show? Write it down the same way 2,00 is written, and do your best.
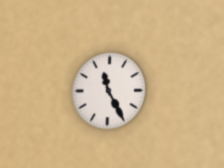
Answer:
11,25
